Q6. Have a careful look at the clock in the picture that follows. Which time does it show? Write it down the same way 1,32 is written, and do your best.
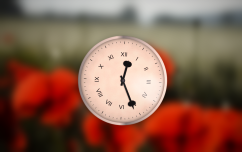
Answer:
12,26
